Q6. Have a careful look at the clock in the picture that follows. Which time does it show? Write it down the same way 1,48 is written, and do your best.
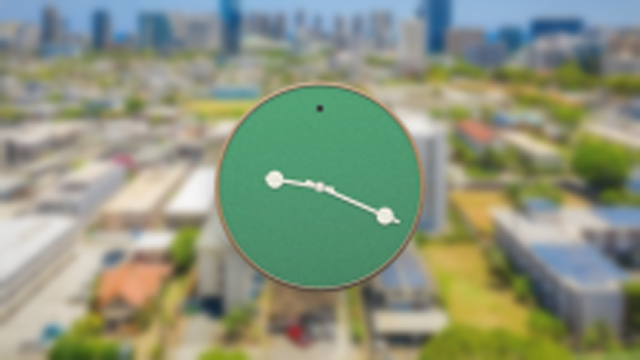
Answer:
9,19
